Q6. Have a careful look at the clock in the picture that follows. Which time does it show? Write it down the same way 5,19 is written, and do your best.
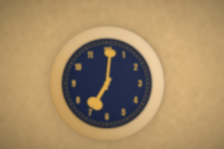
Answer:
7,01
